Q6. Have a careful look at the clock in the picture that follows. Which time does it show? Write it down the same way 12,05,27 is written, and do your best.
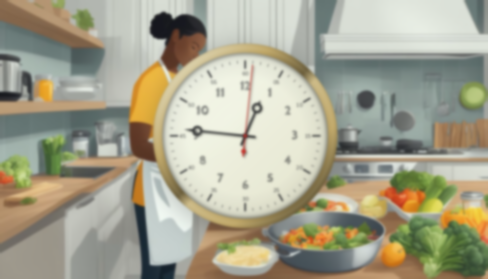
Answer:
12,46,01
